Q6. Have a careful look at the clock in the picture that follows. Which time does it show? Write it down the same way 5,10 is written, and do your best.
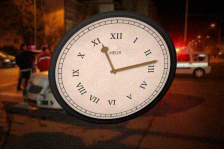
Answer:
11,13
